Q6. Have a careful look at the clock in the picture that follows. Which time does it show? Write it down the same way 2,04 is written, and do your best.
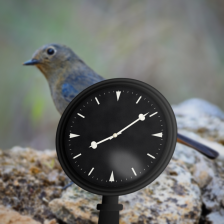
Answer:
8,09
